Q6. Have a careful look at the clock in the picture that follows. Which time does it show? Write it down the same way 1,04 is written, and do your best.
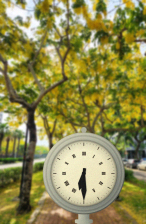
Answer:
6,30
